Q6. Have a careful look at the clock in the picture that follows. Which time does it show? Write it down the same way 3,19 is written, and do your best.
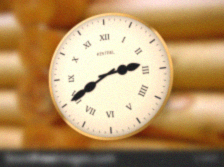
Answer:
2,40
